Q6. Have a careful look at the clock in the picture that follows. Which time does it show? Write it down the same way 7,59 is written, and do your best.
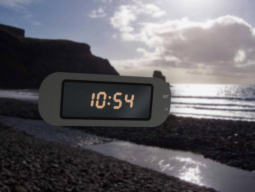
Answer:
10,54
